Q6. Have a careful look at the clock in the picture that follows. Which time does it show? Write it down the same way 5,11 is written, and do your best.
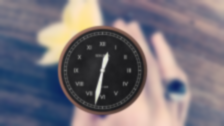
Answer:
12,32
